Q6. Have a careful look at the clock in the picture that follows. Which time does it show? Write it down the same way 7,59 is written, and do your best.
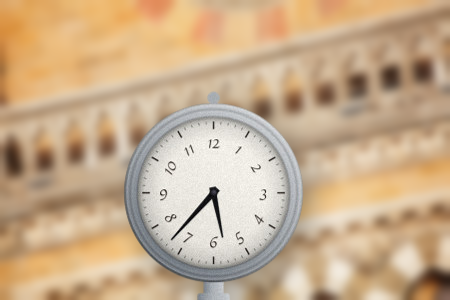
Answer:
5,37
